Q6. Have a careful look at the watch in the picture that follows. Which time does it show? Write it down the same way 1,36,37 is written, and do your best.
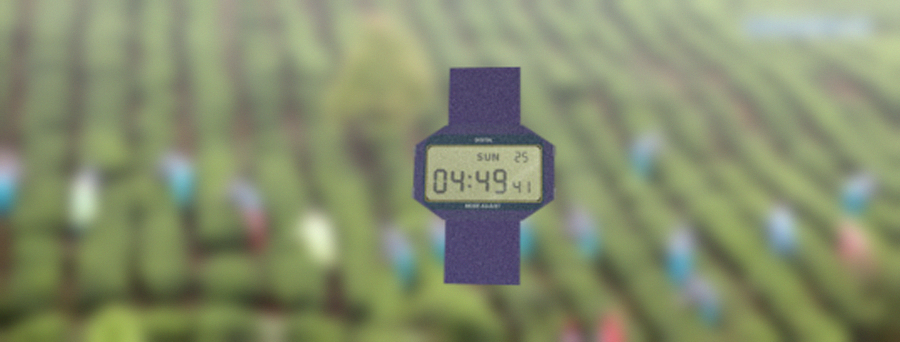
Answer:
4,49,41
